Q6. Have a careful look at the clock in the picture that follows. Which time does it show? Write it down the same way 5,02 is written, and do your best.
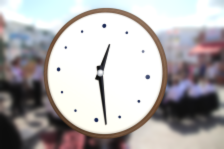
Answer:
12,28
